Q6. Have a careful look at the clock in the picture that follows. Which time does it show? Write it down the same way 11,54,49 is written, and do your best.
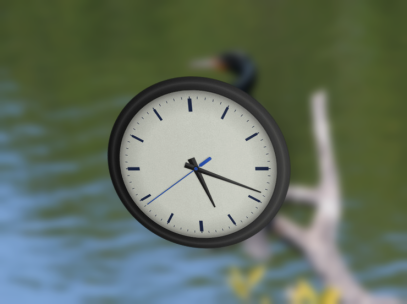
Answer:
5,18,39
